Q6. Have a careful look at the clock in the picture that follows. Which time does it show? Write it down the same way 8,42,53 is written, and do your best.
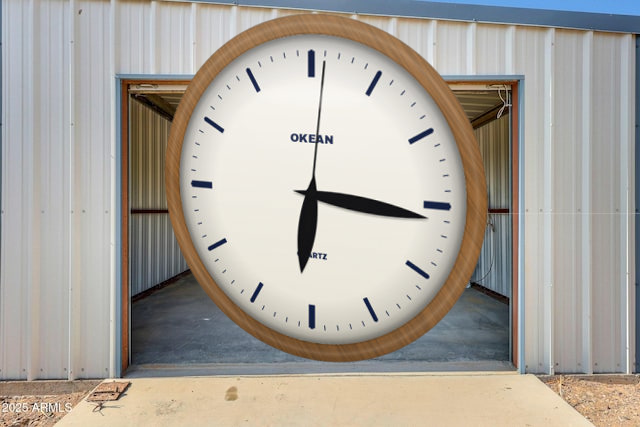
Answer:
6,16,01
